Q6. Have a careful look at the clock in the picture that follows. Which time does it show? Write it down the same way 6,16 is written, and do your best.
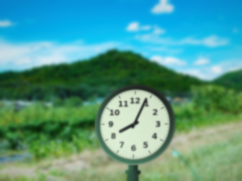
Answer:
8,04
